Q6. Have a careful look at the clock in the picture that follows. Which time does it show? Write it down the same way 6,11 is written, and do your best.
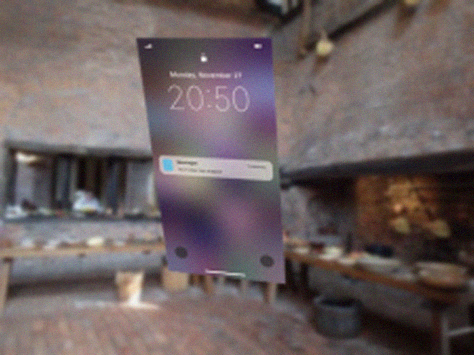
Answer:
20,50
